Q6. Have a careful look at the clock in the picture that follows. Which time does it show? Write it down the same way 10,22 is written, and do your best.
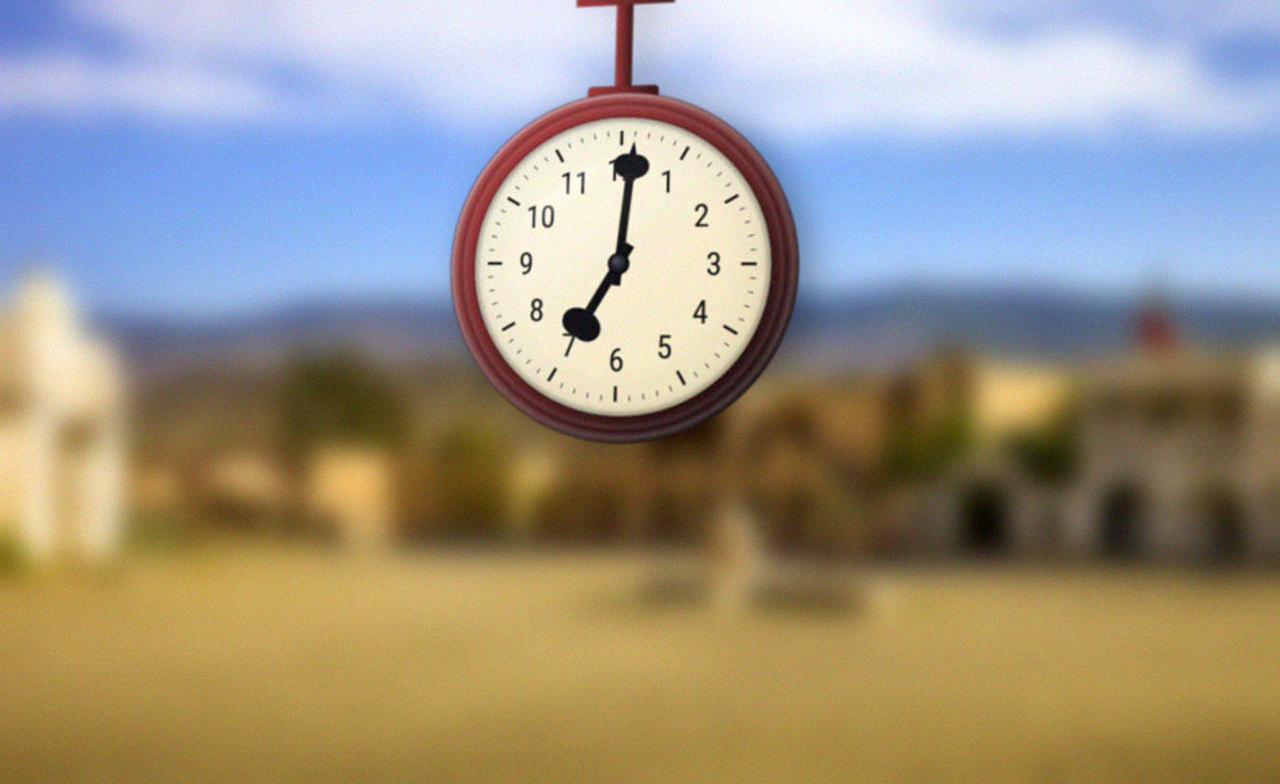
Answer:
7,01
